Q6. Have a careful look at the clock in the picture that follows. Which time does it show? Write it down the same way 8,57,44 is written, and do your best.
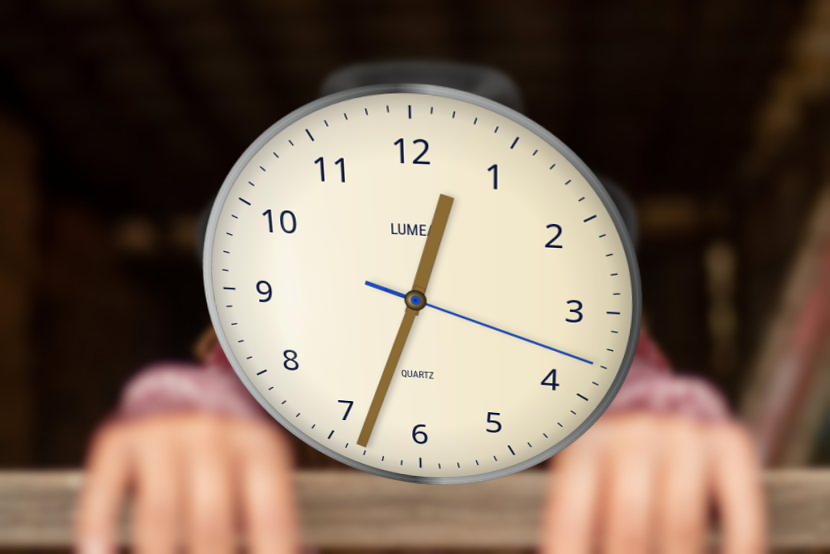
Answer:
12,33,18
